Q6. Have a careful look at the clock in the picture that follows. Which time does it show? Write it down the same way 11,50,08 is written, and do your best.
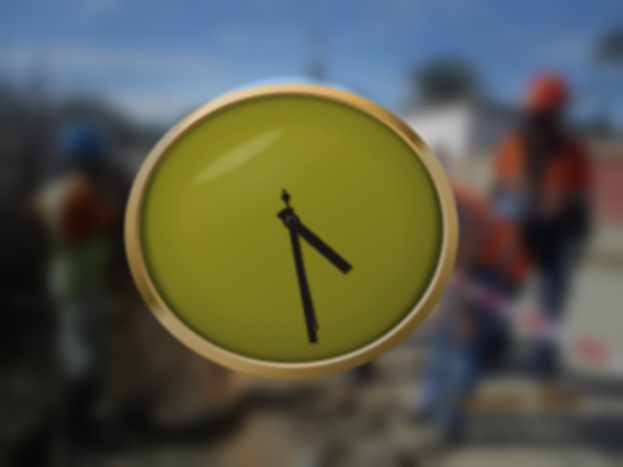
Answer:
4,28,28
